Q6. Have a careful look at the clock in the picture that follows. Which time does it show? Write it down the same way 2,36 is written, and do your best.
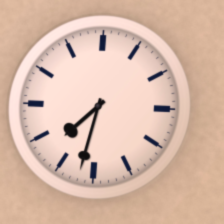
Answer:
7,32
